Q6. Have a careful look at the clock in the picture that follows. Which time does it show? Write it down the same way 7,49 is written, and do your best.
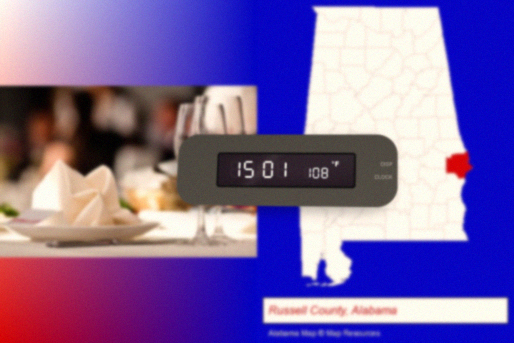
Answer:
15,01
